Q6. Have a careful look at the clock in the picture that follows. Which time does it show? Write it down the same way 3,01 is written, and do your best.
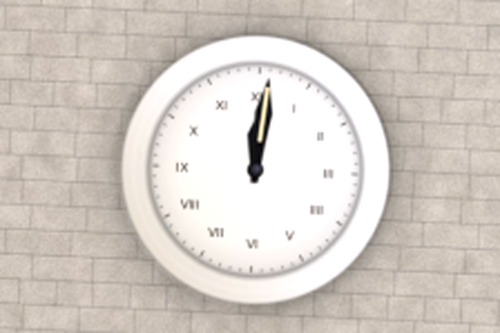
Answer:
12,01
